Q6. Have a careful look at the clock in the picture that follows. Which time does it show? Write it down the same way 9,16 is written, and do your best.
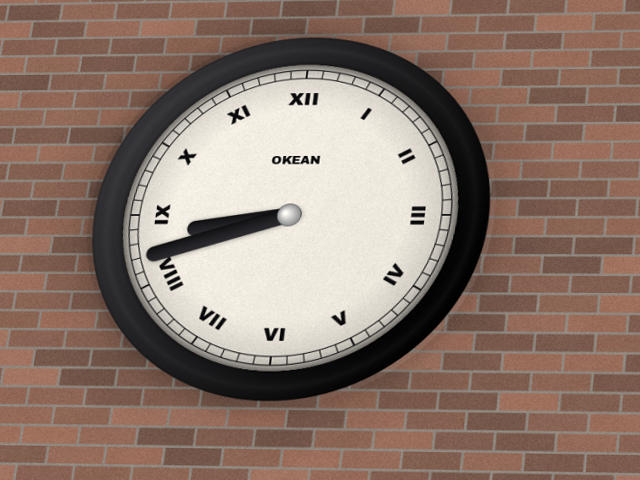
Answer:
8,42
